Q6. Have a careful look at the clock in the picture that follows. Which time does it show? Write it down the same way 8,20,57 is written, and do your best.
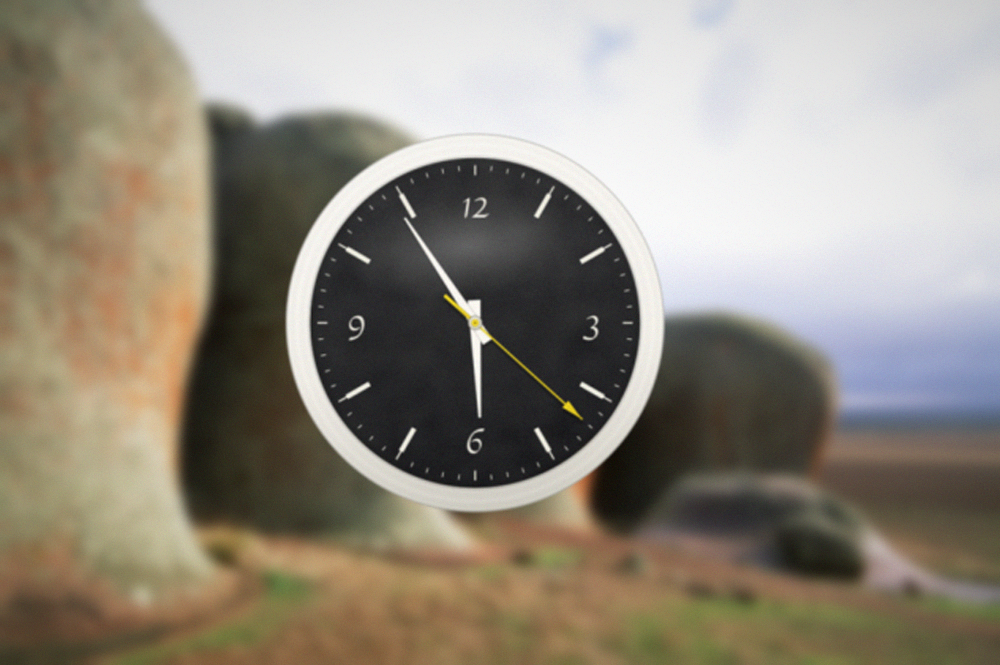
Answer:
5,54,22
